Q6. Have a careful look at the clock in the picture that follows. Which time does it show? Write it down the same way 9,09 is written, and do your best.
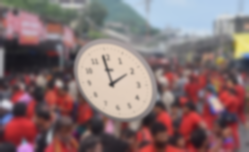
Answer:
1,59
